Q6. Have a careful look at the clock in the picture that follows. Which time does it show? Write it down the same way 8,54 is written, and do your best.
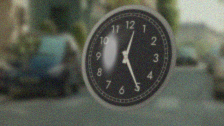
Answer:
12,25
